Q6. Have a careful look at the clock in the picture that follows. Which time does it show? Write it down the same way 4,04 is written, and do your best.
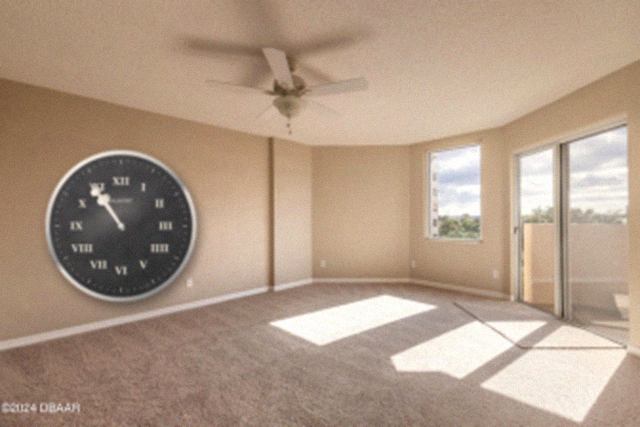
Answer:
10,54
